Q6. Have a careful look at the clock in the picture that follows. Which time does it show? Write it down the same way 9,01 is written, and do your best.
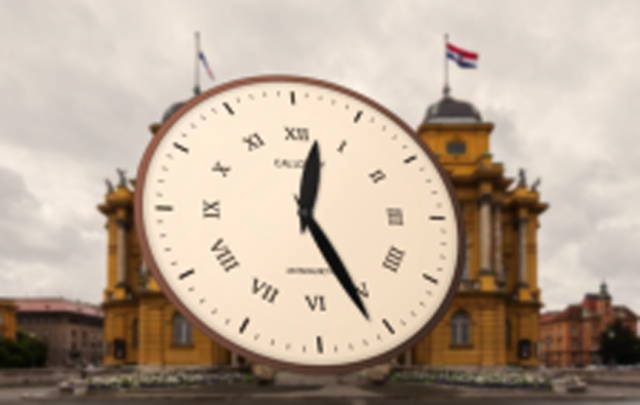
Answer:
12,26
